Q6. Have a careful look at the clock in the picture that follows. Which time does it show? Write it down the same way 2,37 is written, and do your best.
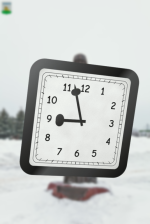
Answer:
8,57
